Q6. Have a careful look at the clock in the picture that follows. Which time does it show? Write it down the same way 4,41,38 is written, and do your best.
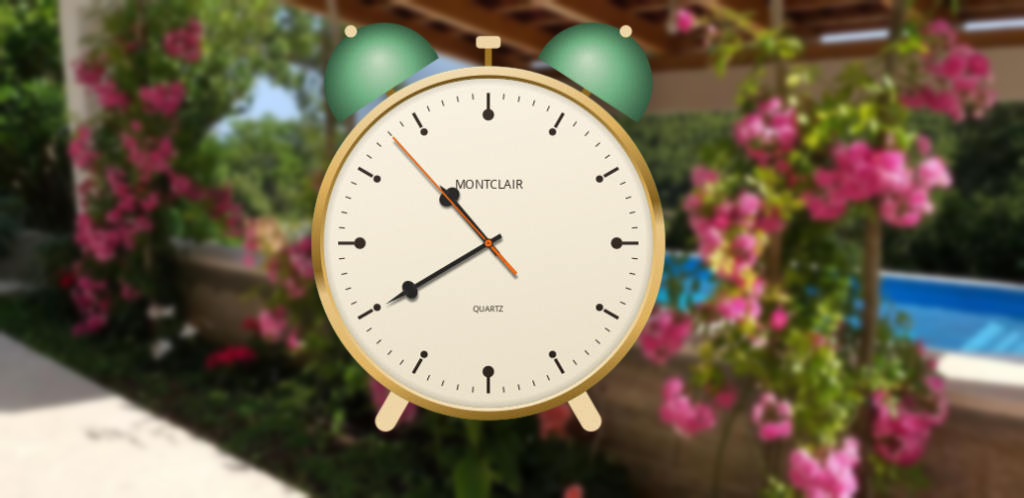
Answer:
10,39,53
